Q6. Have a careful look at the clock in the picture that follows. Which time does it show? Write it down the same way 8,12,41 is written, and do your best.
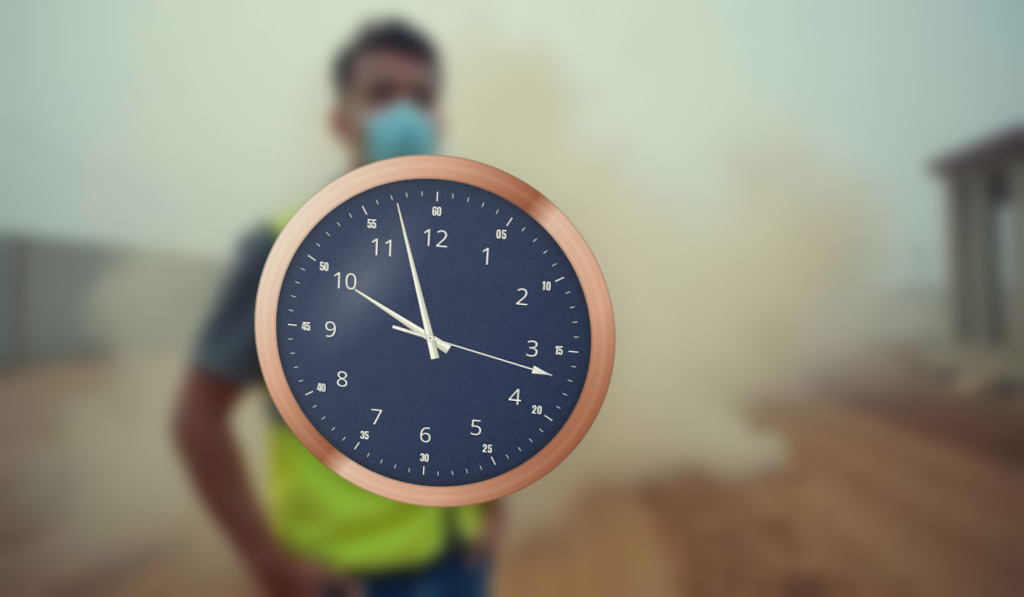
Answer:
9,57,17
